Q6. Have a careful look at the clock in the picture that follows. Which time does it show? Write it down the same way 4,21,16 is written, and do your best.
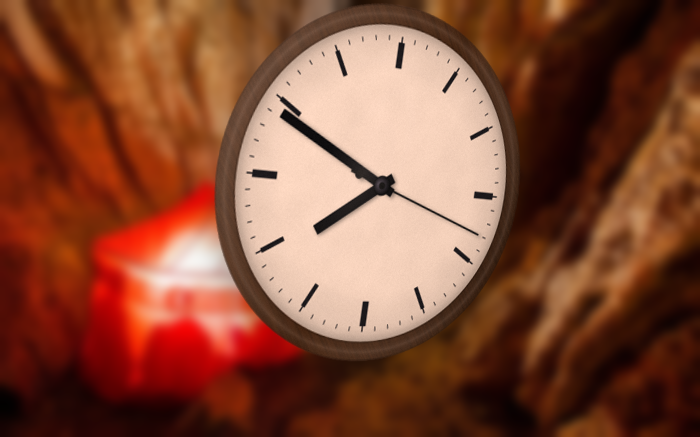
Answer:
7,49,18
